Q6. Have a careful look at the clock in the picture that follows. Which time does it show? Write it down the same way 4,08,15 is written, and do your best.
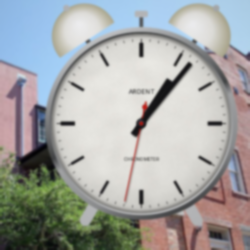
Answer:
1,06,32
